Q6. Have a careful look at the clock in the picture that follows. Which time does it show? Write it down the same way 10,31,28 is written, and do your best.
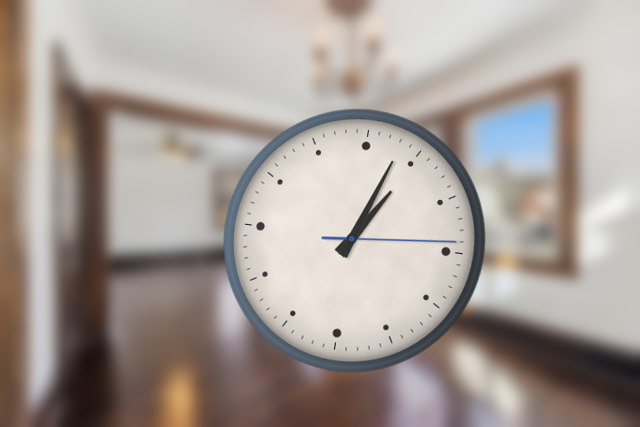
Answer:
1,03,14
